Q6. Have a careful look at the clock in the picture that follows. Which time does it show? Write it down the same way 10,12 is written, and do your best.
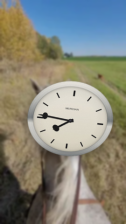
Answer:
7,46
